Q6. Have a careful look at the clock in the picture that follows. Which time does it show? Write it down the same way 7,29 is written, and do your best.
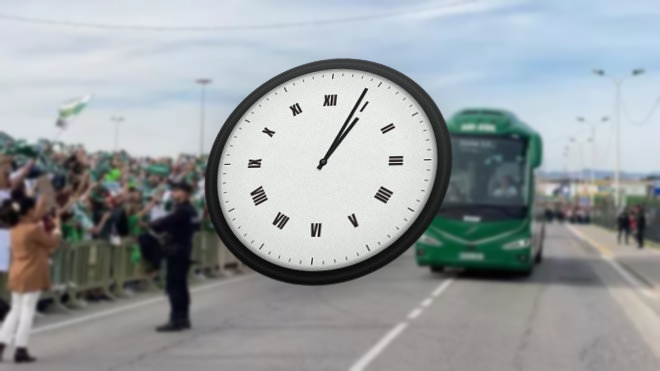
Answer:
1,04
